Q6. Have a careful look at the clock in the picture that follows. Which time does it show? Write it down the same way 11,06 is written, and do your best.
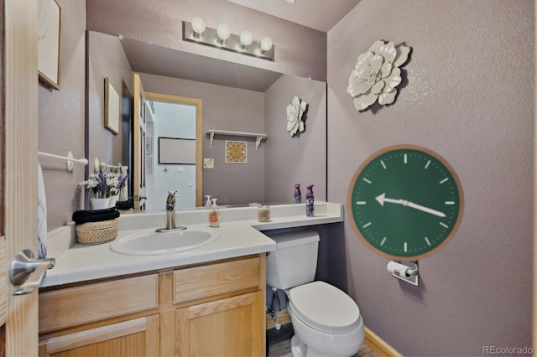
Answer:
9,18
